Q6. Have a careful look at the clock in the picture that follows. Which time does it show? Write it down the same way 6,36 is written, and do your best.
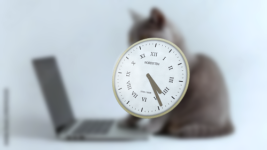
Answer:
4,24
